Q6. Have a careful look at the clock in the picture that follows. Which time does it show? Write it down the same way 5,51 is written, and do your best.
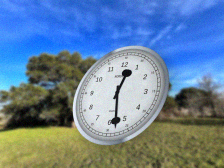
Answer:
12,28
